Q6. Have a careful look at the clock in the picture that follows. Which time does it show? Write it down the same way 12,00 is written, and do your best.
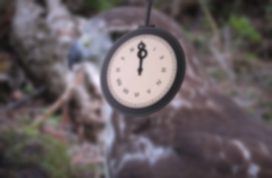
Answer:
11,59
